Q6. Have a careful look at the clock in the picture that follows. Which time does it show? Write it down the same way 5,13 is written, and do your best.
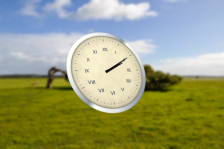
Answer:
2,10
